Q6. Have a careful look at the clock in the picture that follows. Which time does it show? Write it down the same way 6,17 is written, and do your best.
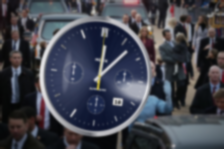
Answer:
12,07
